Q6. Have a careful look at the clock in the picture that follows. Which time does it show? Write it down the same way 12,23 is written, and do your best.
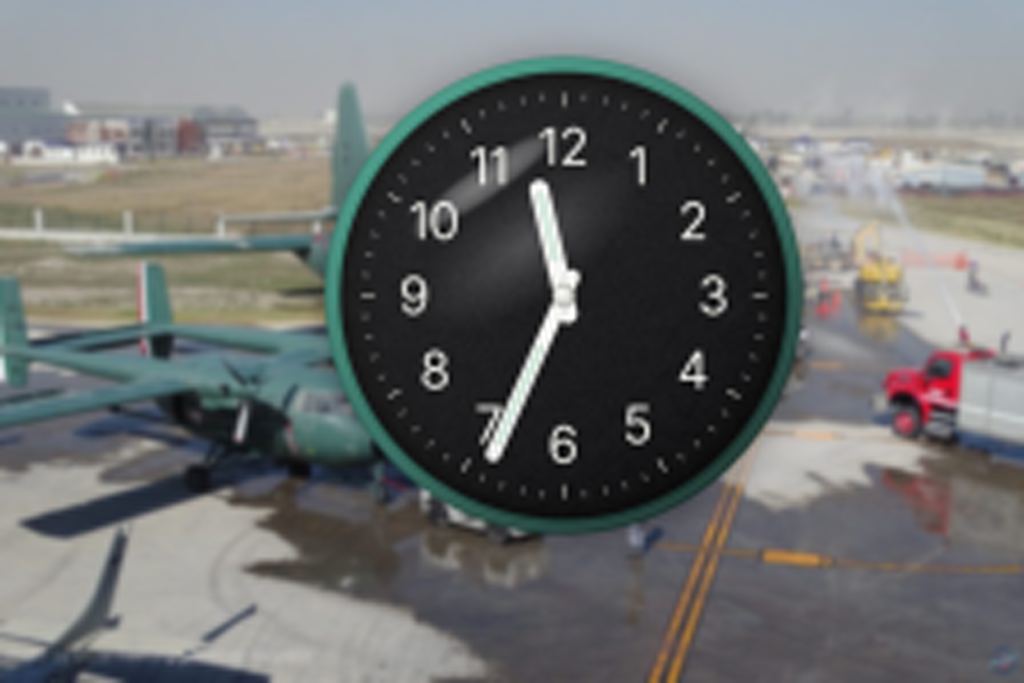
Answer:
11,34
